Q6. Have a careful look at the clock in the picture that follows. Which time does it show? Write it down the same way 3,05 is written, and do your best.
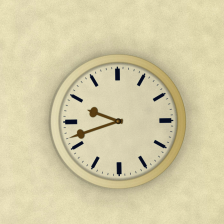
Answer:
9,42
